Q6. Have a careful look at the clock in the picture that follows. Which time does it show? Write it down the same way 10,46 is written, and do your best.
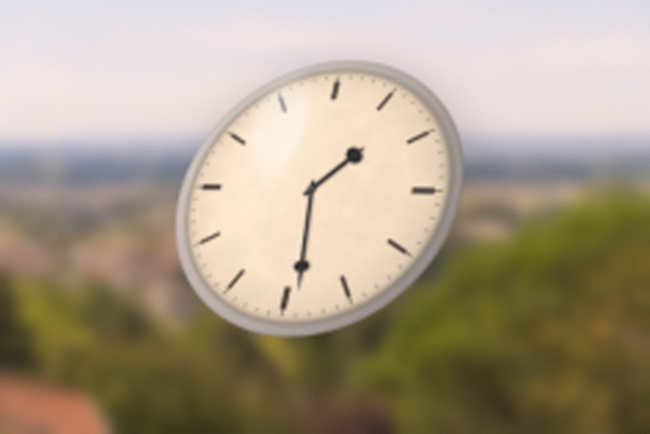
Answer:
1,29
